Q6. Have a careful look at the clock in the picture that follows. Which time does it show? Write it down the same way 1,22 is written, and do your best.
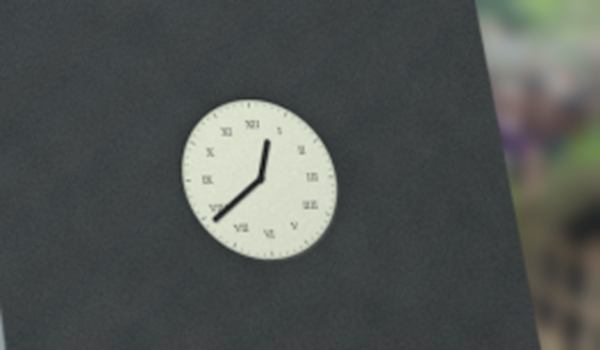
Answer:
12,39
